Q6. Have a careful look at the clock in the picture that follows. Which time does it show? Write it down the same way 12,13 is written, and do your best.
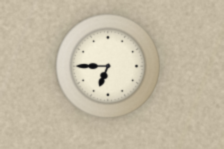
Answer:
6,45
